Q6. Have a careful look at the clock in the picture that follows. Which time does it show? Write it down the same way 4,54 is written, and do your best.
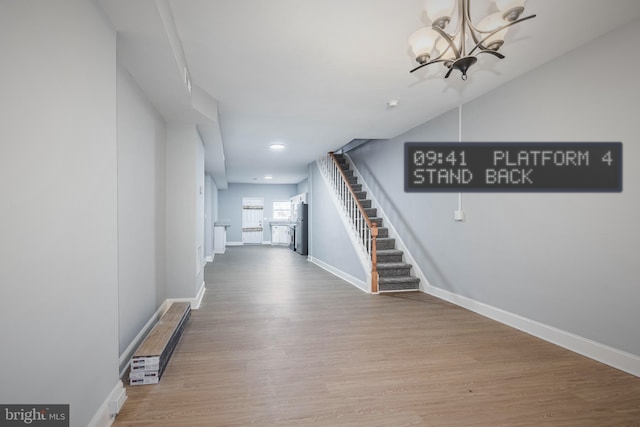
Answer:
9,41
